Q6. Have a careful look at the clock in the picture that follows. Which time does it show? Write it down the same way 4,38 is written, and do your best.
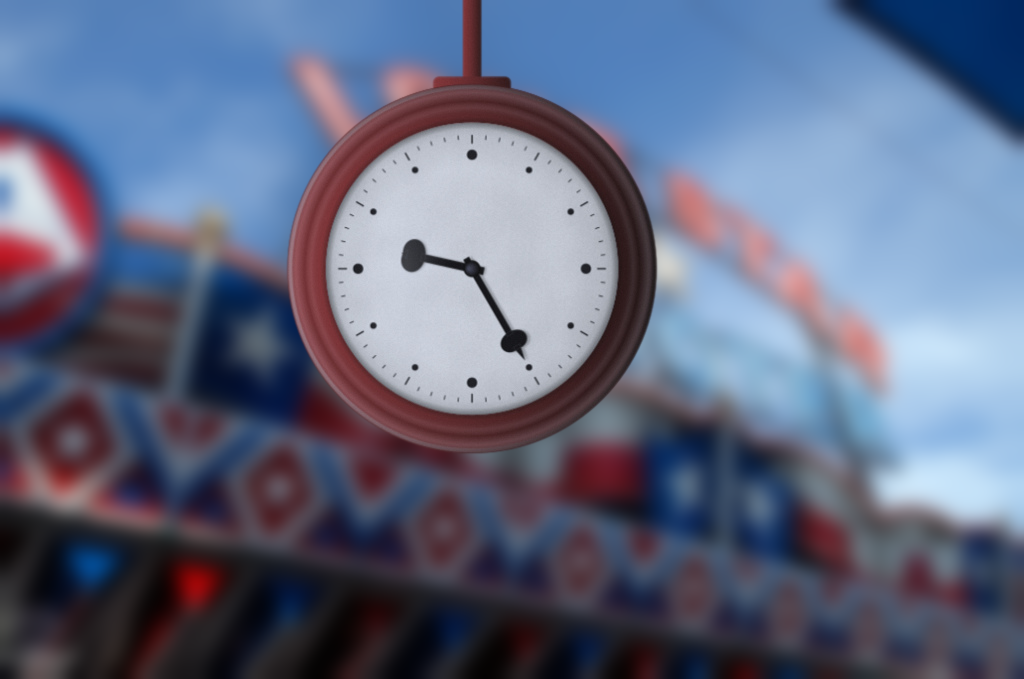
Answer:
9,25
